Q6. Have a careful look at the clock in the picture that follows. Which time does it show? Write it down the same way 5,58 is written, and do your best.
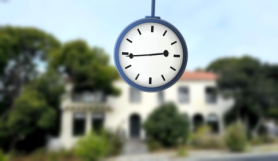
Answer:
2,44
